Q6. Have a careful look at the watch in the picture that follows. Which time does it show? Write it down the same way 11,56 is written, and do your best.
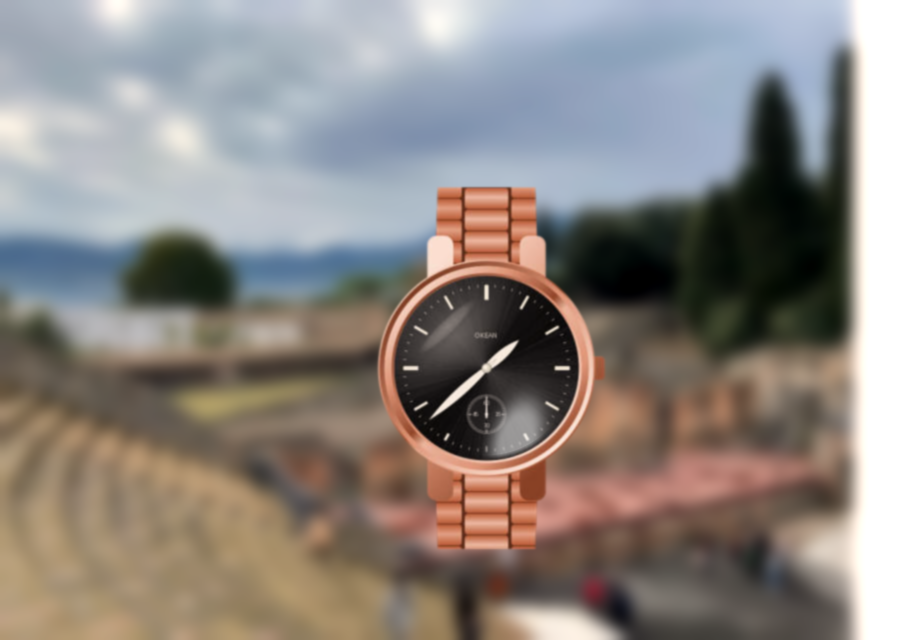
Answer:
1,38
